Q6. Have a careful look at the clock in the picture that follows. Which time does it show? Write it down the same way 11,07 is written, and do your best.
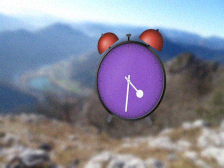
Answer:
4,31
